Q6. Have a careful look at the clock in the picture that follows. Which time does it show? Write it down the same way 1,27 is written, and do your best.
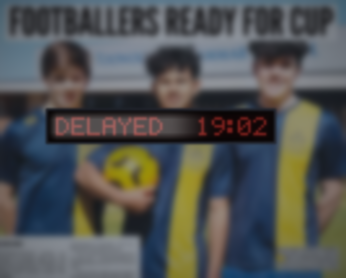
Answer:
19,02
